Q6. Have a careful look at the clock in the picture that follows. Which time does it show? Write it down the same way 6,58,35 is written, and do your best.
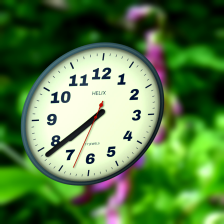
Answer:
7,38,33
